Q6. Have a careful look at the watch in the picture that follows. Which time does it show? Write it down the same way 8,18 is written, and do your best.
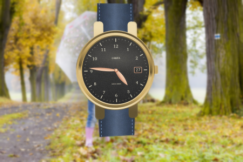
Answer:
4,46
